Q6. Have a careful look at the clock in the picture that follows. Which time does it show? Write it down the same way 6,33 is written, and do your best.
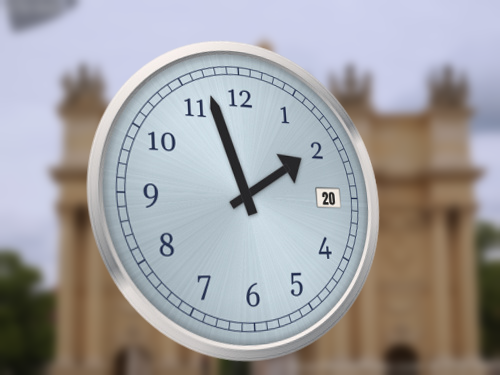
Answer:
1,57
